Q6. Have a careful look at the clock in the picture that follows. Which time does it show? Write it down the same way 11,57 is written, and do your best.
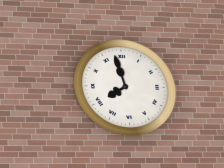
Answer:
7,58
